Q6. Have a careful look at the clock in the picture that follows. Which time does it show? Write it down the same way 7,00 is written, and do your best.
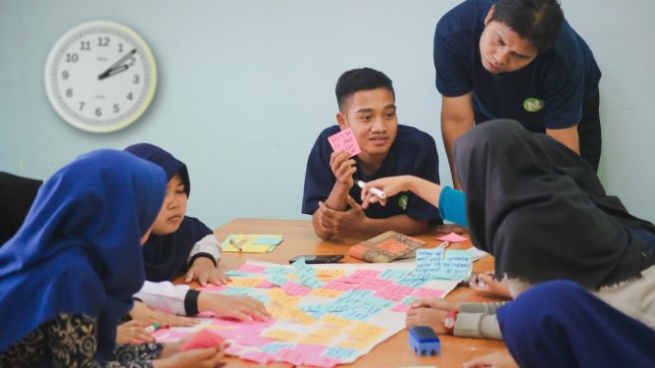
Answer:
2,08
